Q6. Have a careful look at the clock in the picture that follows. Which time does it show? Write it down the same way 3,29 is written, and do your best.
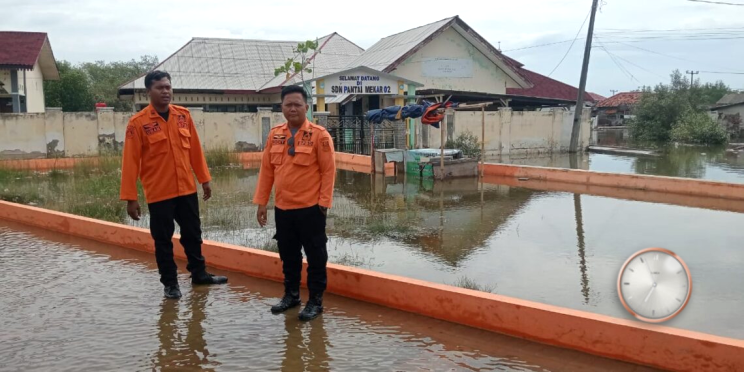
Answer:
6,56
